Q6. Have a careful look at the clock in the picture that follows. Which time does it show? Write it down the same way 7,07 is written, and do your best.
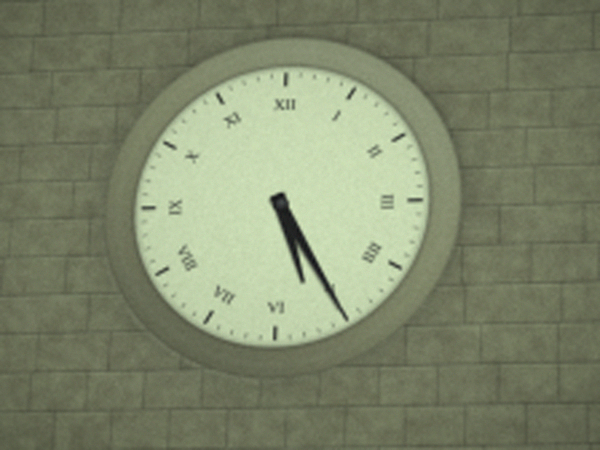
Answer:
5,25
